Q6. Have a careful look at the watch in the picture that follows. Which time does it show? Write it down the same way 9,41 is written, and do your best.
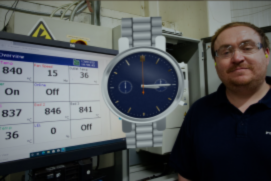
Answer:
3,15
